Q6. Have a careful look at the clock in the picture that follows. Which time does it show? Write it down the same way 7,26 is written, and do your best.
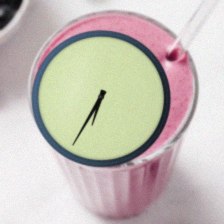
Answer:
6,35
